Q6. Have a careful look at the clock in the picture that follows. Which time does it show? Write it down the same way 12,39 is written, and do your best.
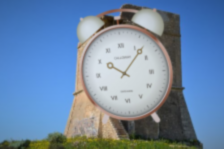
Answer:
10,07
